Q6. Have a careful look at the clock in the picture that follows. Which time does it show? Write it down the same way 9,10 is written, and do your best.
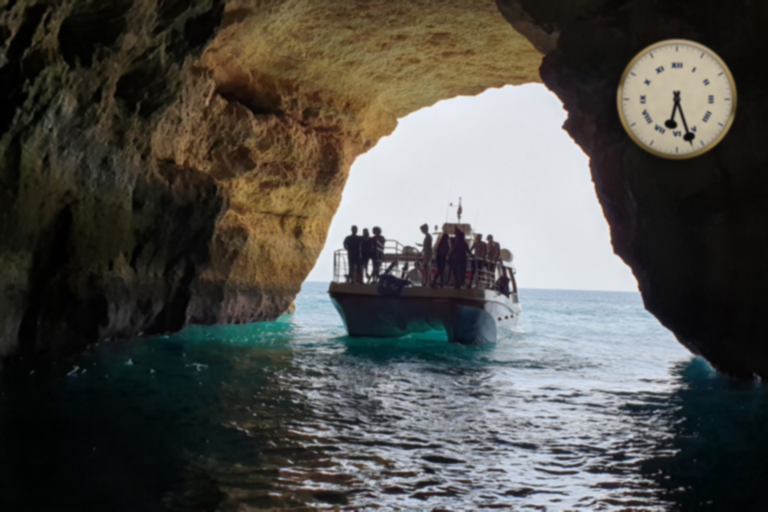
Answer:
6,27
